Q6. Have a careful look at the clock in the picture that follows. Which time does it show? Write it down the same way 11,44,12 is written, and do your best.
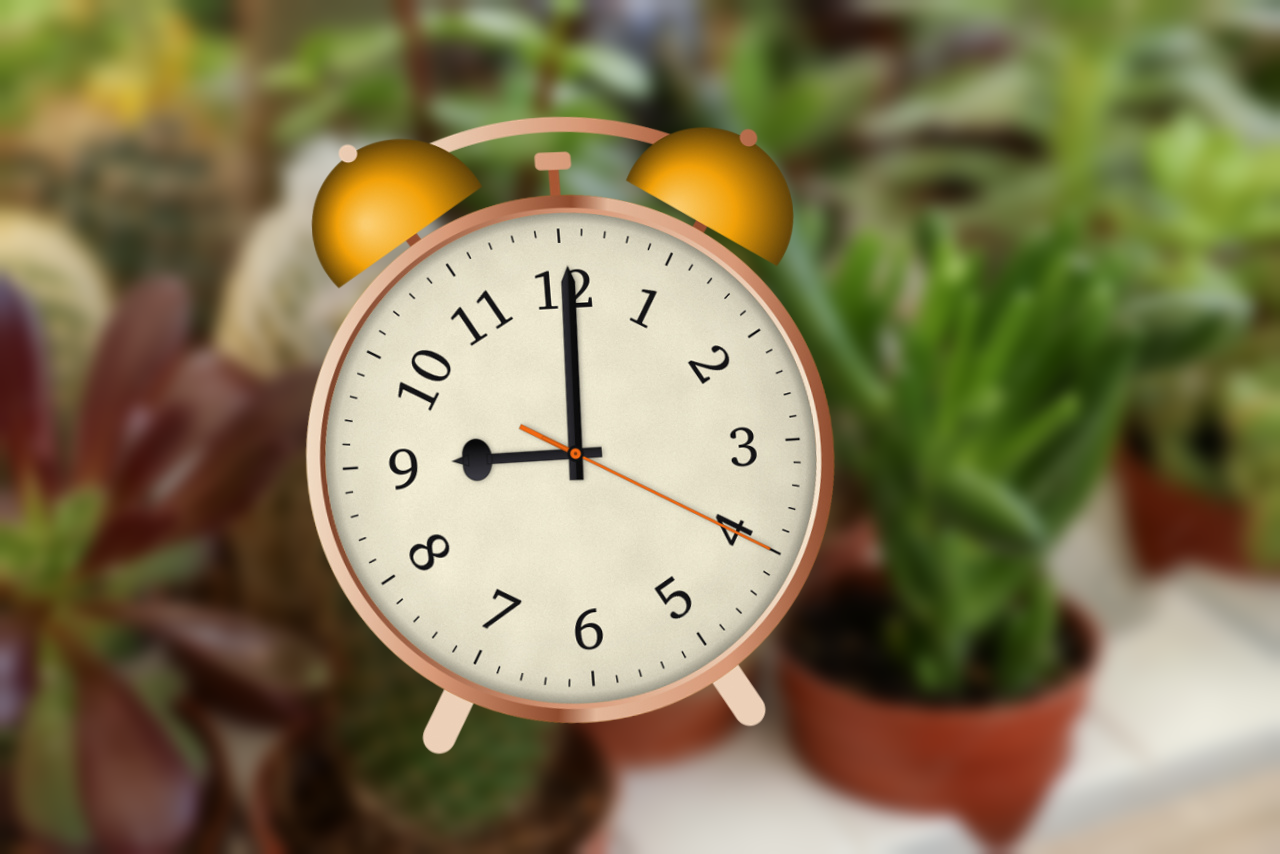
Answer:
9,00,20
